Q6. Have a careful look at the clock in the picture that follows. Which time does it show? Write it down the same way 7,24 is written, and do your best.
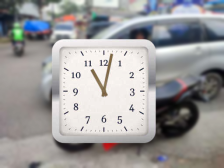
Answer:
11,02
